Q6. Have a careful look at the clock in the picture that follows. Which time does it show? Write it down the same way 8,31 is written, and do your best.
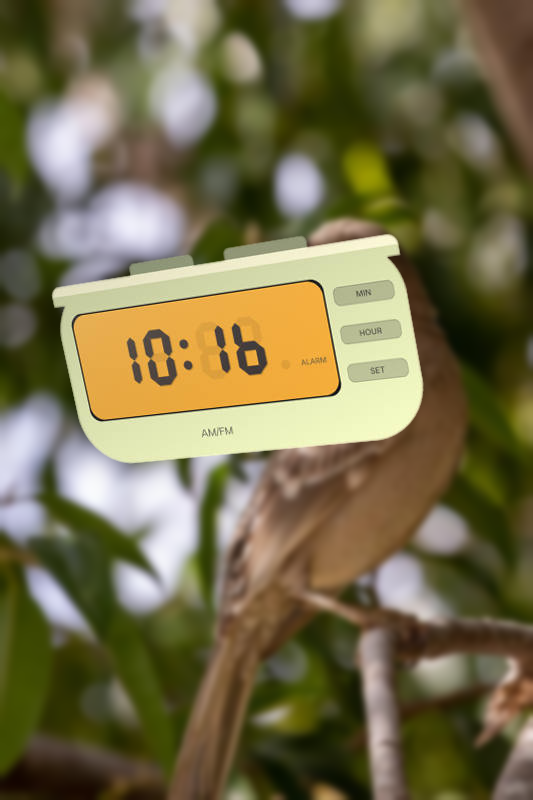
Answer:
10,16
